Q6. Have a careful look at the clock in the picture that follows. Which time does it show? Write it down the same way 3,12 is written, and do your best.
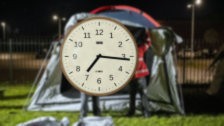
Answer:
7,16
